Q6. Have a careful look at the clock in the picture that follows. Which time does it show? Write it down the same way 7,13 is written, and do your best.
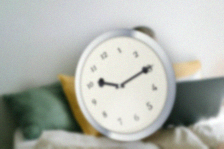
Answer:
10,15
